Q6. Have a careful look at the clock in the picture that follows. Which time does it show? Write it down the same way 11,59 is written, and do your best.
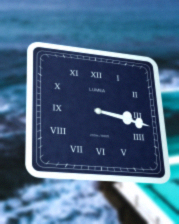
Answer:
3,17
